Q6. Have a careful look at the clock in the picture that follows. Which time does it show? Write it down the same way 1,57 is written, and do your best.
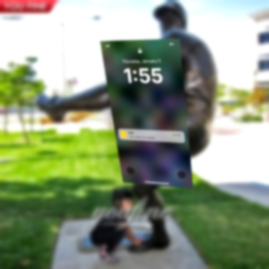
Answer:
1,55
